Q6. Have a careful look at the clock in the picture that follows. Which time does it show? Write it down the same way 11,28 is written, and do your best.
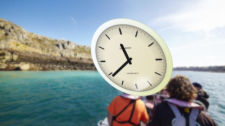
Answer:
11,39
